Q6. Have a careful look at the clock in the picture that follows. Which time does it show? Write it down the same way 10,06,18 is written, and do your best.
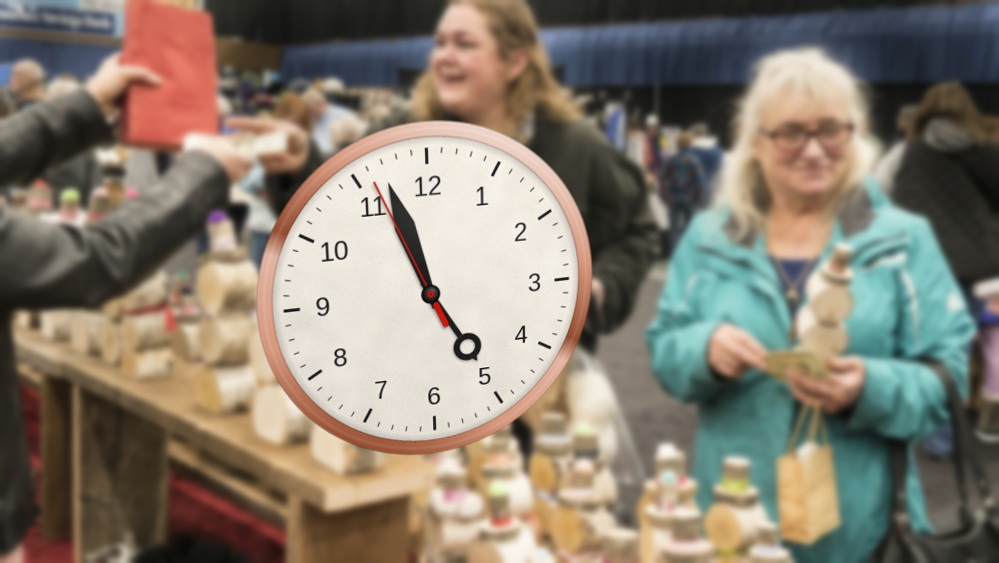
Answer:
4,56,56
